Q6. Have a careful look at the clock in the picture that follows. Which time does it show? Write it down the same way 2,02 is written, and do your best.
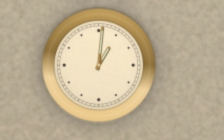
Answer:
1,01
